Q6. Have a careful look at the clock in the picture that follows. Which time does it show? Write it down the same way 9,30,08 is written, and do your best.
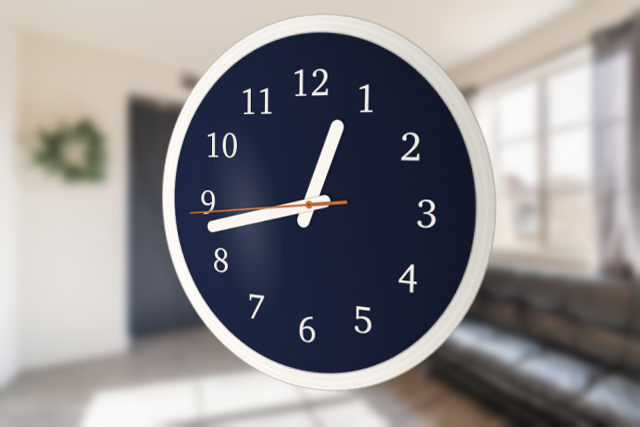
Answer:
12,42,44
